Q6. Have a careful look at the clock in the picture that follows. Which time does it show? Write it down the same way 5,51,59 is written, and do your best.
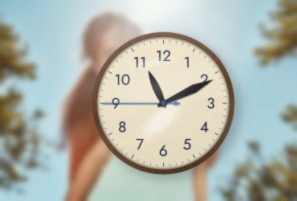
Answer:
11,10,45
